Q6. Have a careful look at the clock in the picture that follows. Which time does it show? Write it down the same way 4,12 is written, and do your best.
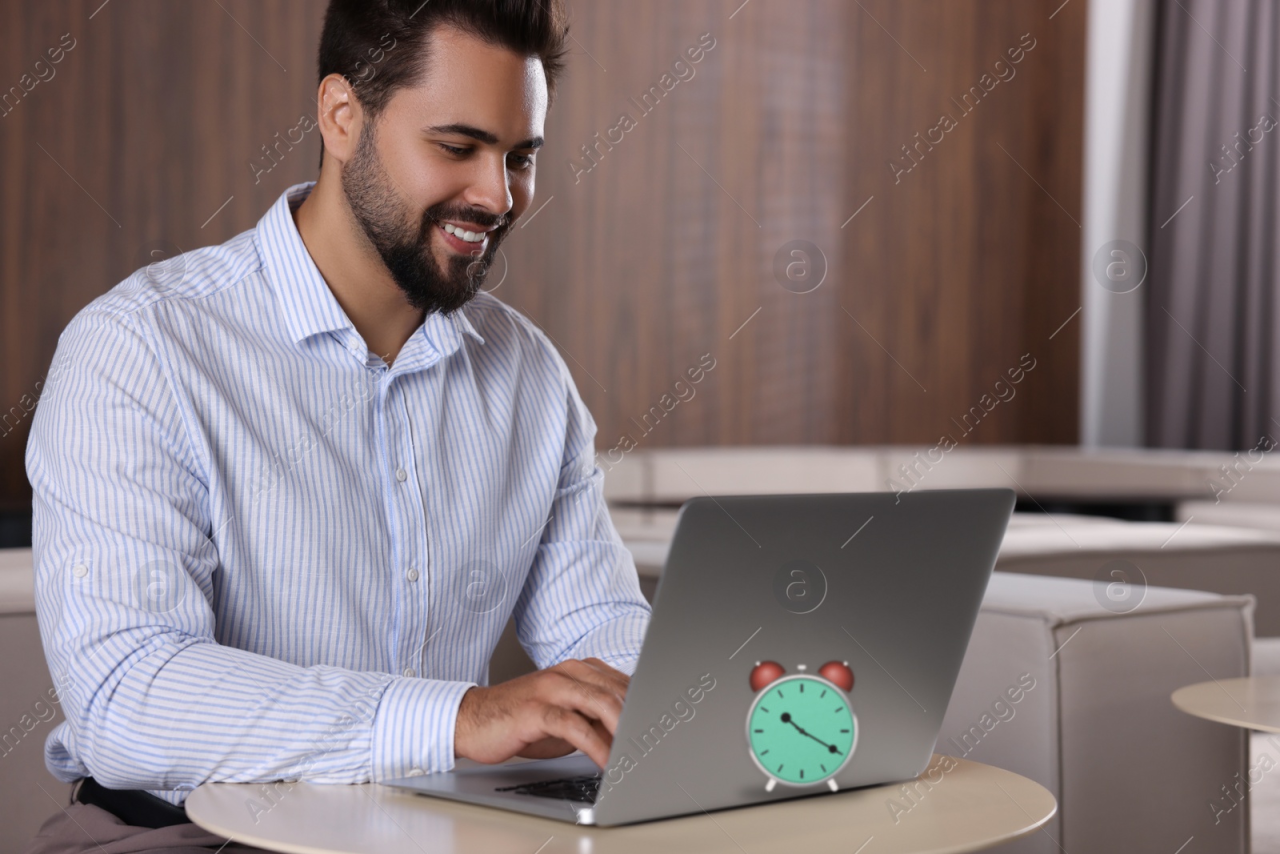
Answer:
10,20
